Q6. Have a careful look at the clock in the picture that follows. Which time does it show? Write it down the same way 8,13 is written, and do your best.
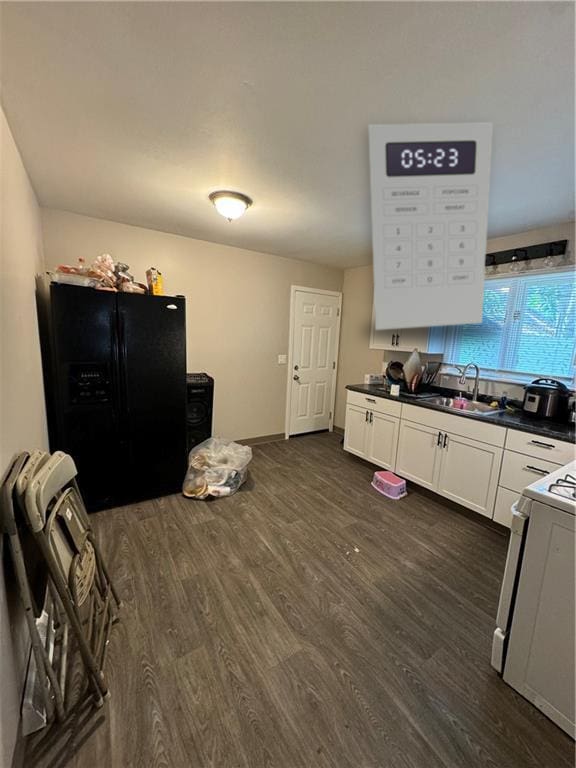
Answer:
5,23
